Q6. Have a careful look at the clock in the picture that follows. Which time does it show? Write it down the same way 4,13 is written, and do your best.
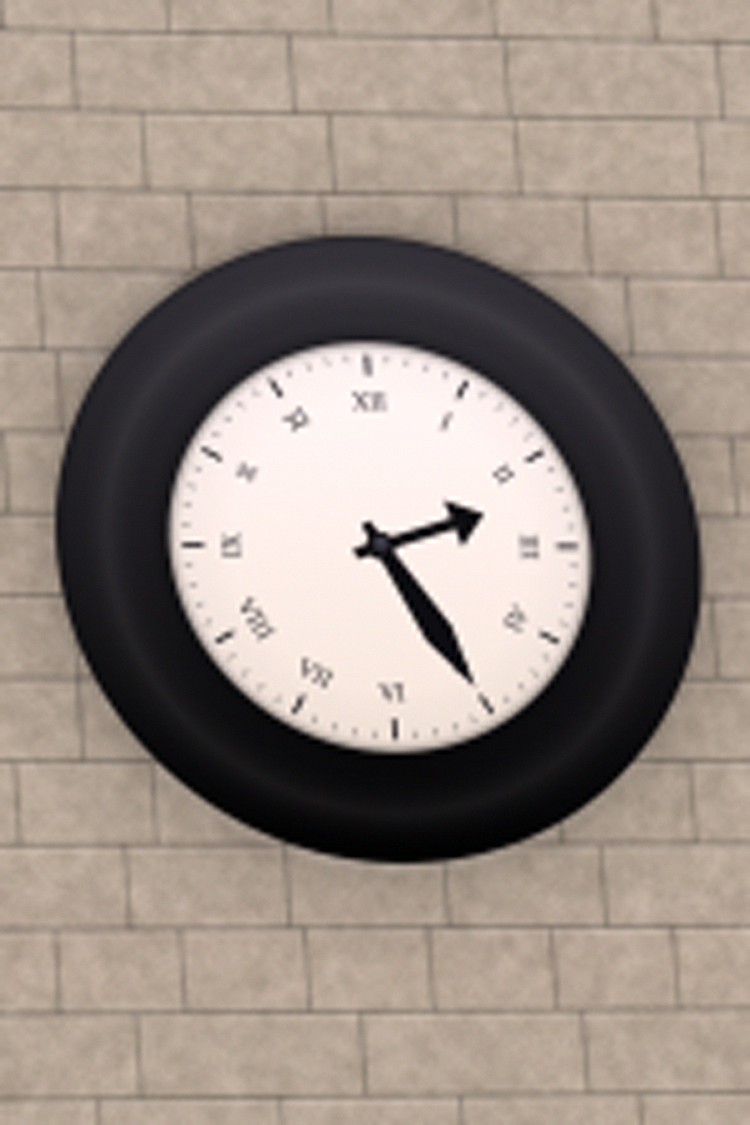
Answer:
2,25
